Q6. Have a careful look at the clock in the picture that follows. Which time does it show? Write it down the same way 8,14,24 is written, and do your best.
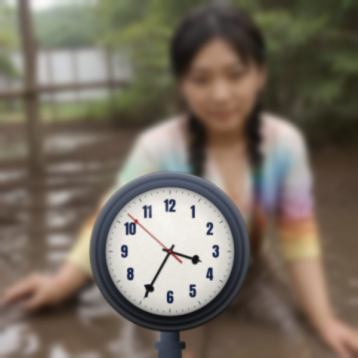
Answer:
3,34,52
